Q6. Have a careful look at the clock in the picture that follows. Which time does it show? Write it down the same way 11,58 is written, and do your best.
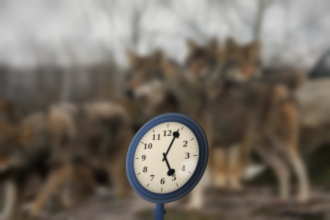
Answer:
5,04
